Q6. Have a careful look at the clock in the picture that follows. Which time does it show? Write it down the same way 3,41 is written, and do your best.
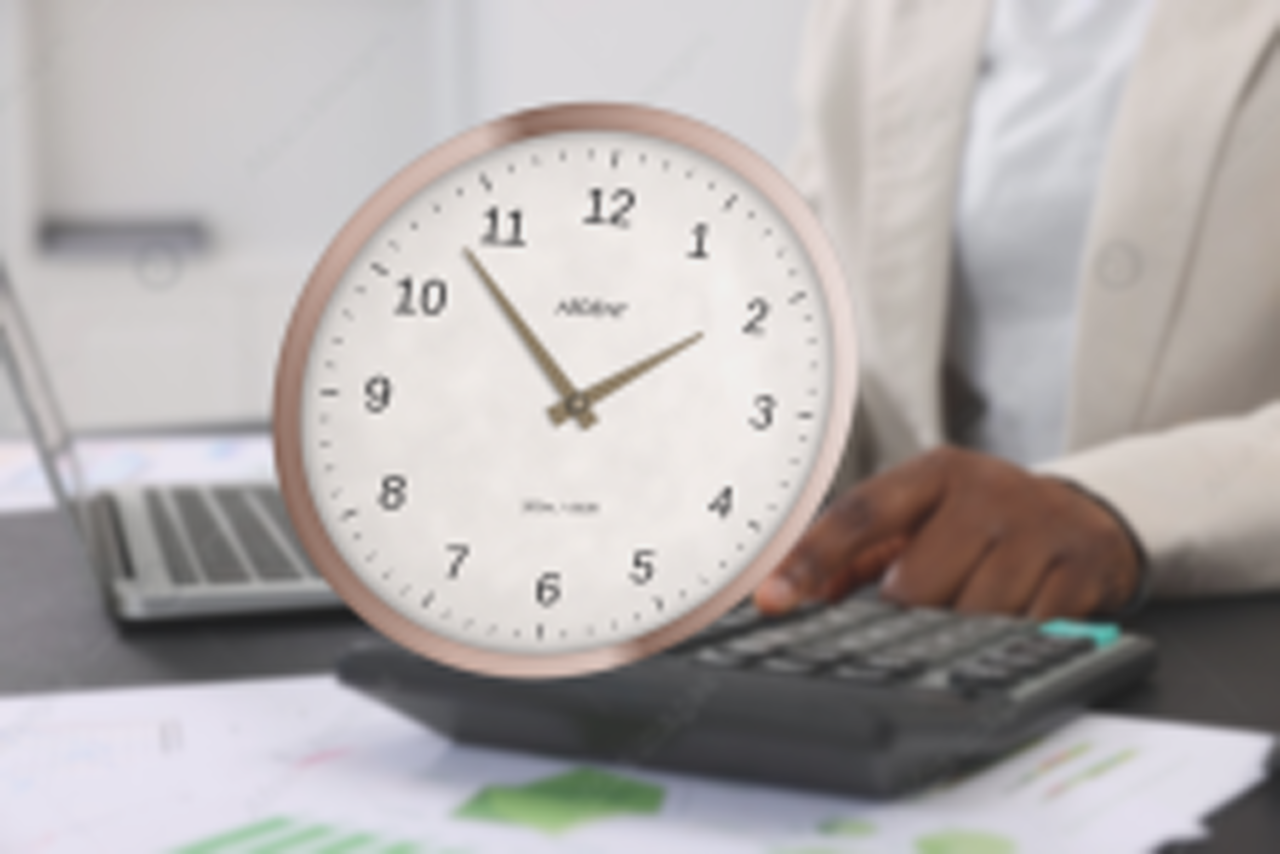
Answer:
1,53
